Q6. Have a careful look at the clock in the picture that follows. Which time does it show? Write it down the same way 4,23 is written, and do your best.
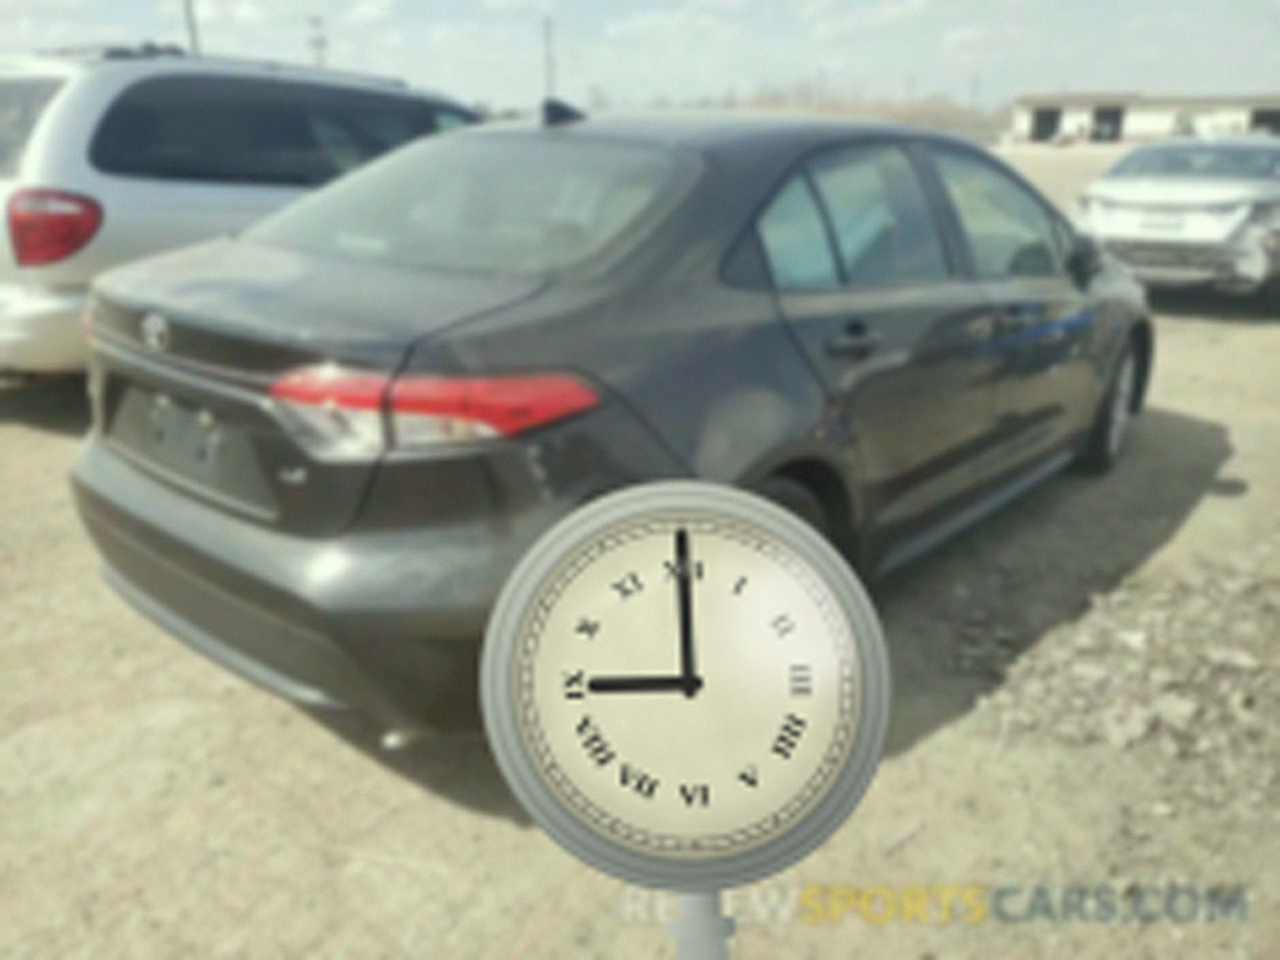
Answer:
9,00
